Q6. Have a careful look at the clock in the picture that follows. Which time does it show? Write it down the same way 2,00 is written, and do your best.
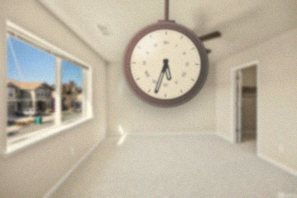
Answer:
5,33
